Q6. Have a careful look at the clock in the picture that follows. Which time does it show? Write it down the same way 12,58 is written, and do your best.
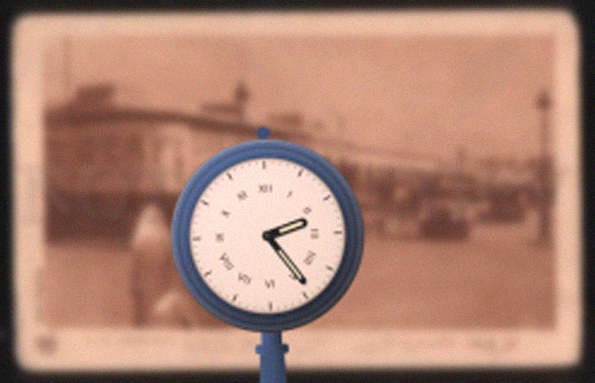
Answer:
2,24
